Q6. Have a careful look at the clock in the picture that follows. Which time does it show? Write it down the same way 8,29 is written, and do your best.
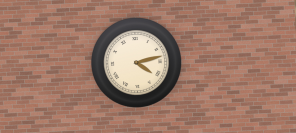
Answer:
4,13
